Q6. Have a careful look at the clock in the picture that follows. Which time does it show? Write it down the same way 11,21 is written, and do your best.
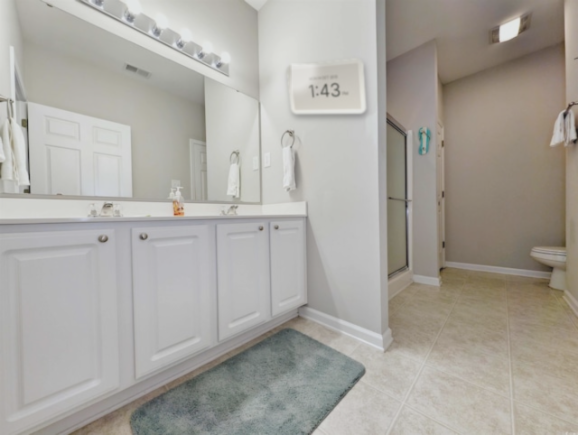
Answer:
1,43
